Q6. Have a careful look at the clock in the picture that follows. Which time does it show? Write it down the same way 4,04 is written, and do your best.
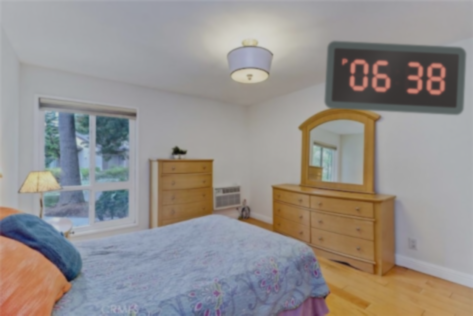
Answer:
6,38
